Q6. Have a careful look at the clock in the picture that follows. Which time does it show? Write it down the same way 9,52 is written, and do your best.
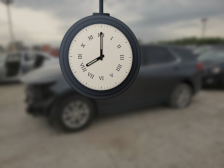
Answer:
8,00
